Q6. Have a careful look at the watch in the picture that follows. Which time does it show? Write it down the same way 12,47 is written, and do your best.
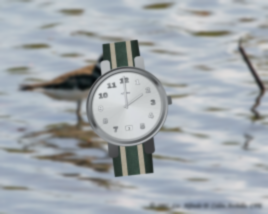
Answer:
2,00
